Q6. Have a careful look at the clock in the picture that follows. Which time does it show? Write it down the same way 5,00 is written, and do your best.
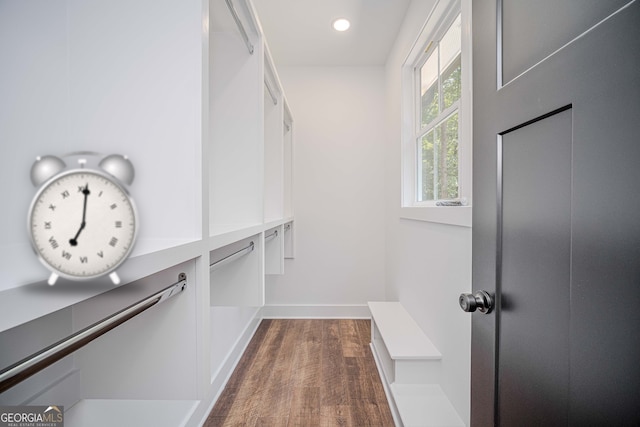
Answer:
7,01
